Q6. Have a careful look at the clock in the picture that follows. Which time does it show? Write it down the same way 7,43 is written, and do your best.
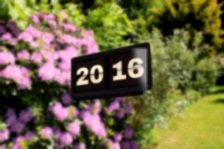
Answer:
20,16
